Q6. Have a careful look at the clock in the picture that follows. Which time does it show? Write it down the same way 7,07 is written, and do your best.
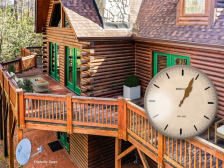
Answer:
1,04
